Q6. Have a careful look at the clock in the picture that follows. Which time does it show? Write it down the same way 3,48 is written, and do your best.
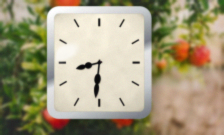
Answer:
8,31
